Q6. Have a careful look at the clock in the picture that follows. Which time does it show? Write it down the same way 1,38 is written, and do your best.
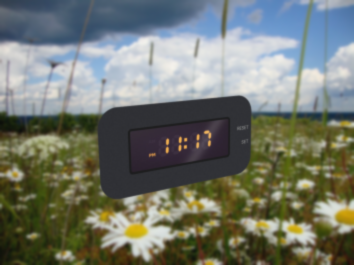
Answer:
11,17
